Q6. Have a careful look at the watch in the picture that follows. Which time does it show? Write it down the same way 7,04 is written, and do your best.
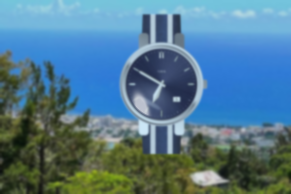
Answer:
6,50
